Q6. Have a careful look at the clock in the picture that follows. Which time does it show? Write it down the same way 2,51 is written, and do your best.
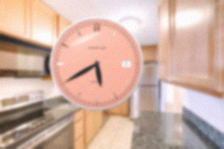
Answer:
5,40
